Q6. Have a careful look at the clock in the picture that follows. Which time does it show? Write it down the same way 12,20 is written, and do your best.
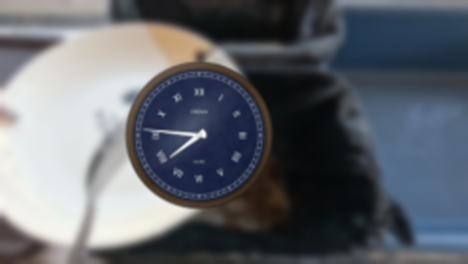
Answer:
7,46
